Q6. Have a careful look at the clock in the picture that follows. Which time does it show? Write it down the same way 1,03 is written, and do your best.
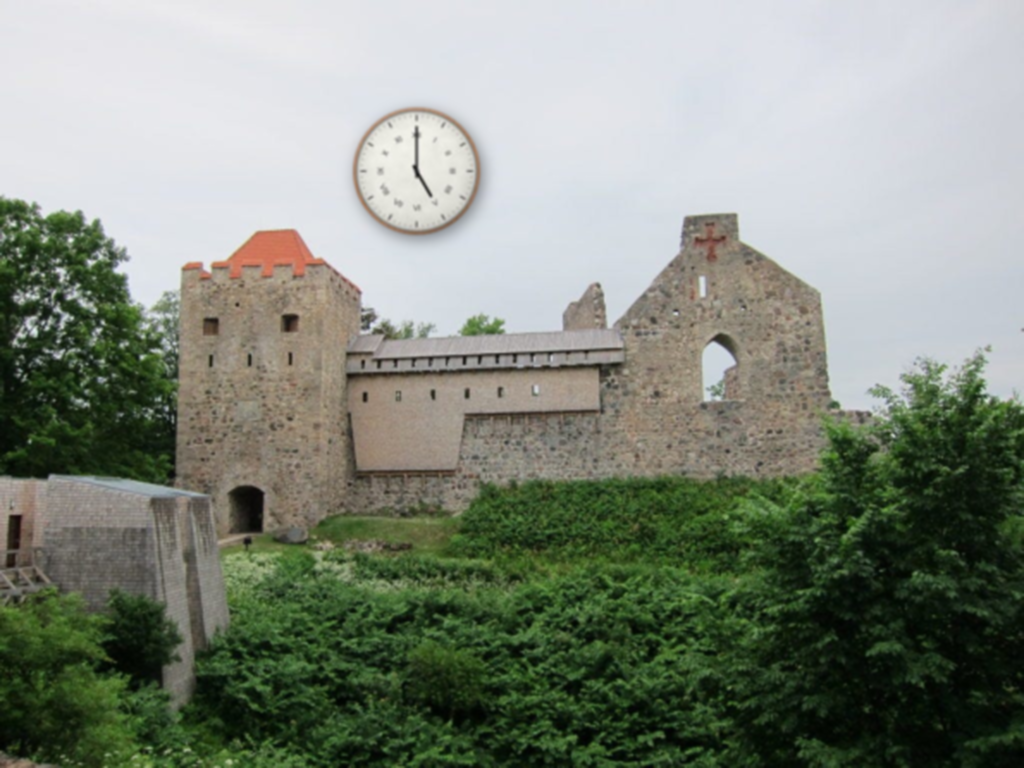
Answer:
5,00
